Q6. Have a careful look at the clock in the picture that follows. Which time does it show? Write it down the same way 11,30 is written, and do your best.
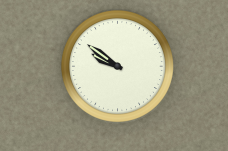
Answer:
9,51
